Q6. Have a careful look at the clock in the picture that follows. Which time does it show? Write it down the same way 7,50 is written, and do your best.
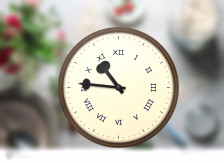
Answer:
10,46
